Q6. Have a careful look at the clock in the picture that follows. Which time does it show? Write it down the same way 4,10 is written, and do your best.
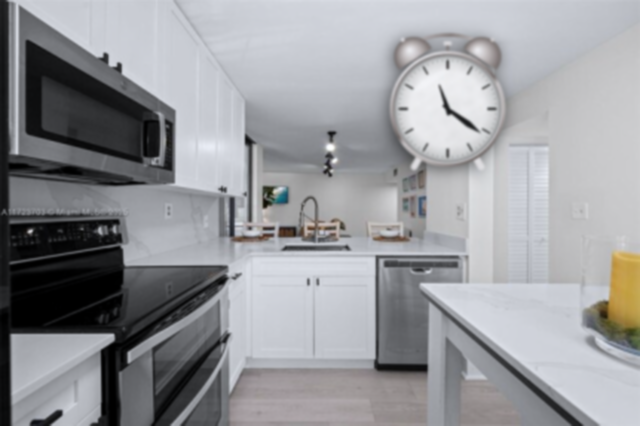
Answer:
11,21
